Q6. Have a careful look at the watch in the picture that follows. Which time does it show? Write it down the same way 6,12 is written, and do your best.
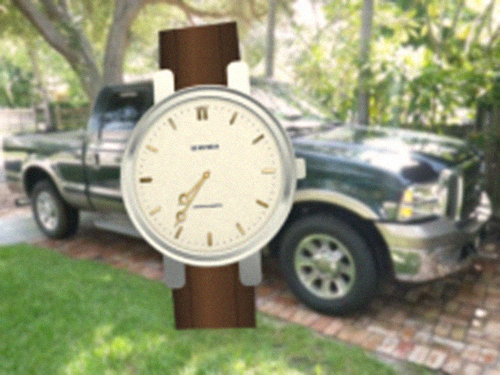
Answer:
7,36
